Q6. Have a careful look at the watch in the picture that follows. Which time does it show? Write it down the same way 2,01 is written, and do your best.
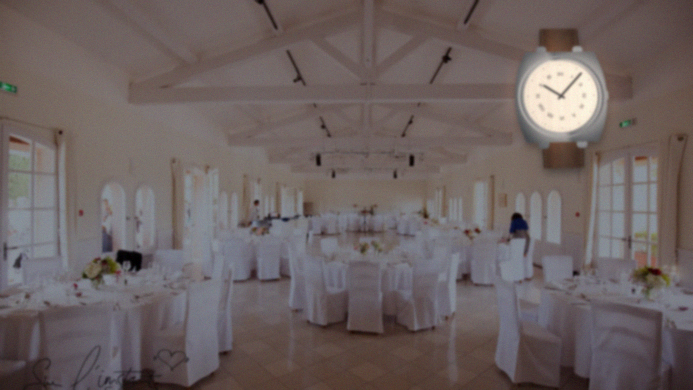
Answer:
10,07
